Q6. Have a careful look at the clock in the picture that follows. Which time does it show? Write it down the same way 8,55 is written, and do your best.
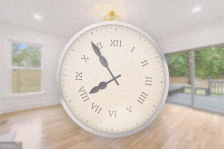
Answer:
7,54
